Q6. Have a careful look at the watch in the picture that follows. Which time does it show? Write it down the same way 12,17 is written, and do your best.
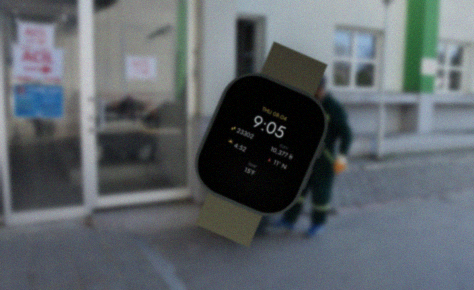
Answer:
9,05
